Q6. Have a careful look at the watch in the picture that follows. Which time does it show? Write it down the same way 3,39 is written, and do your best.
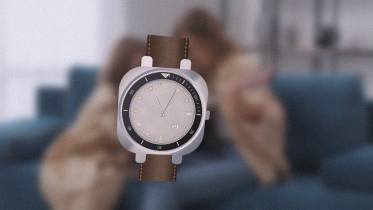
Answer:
11,04
